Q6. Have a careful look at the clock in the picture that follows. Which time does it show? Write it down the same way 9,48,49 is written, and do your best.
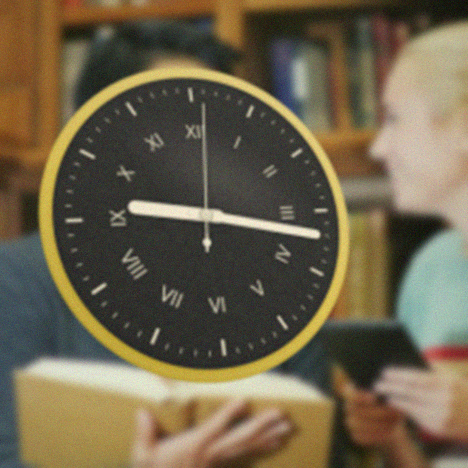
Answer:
9,17,01
